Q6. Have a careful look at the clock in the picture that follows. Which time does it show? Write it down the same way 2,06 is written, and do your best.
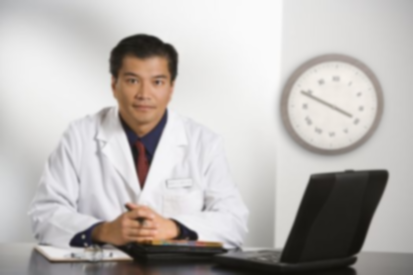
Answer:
3,49
